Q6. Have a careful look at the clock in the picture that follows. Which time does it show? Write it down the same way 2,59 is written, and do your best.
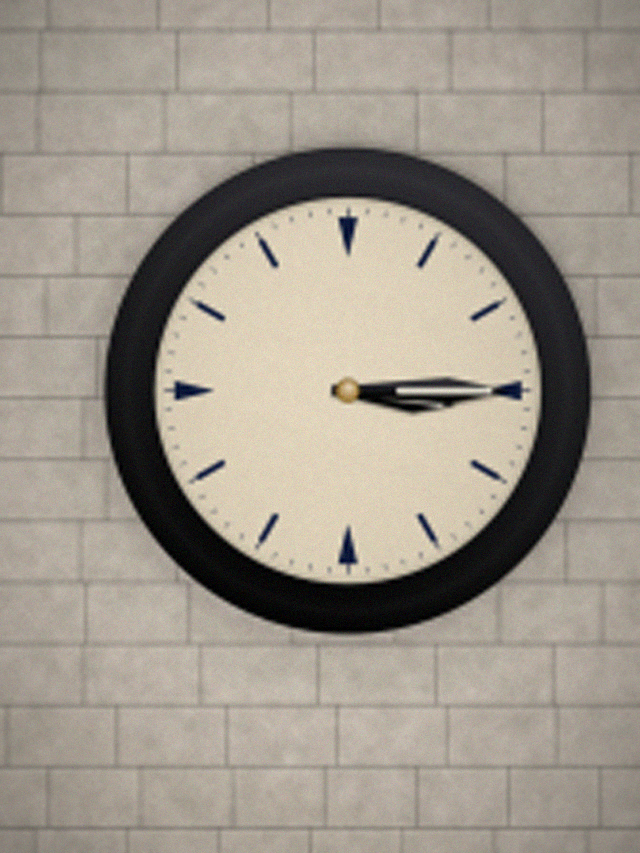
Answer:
3,15
